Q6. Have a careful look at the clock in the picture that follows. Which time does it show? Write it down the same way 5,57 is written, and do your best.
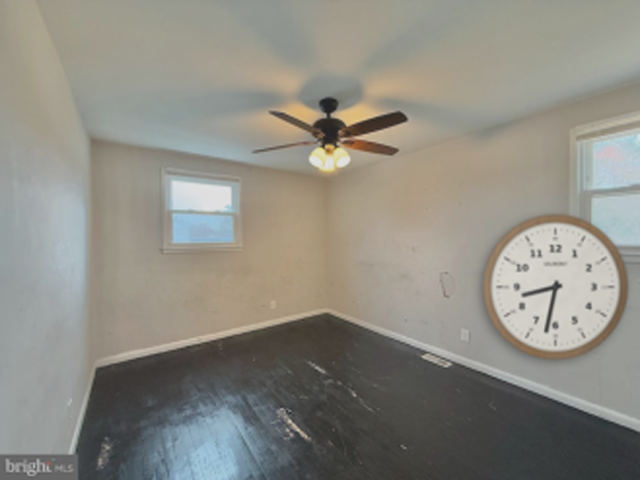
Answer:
8,32
